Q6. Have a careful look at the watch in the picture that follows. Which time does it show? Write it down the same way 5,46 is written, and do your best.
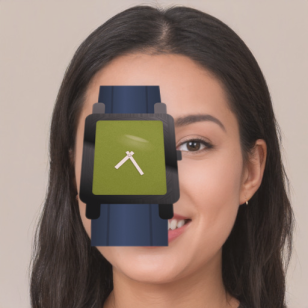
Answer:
7,25
